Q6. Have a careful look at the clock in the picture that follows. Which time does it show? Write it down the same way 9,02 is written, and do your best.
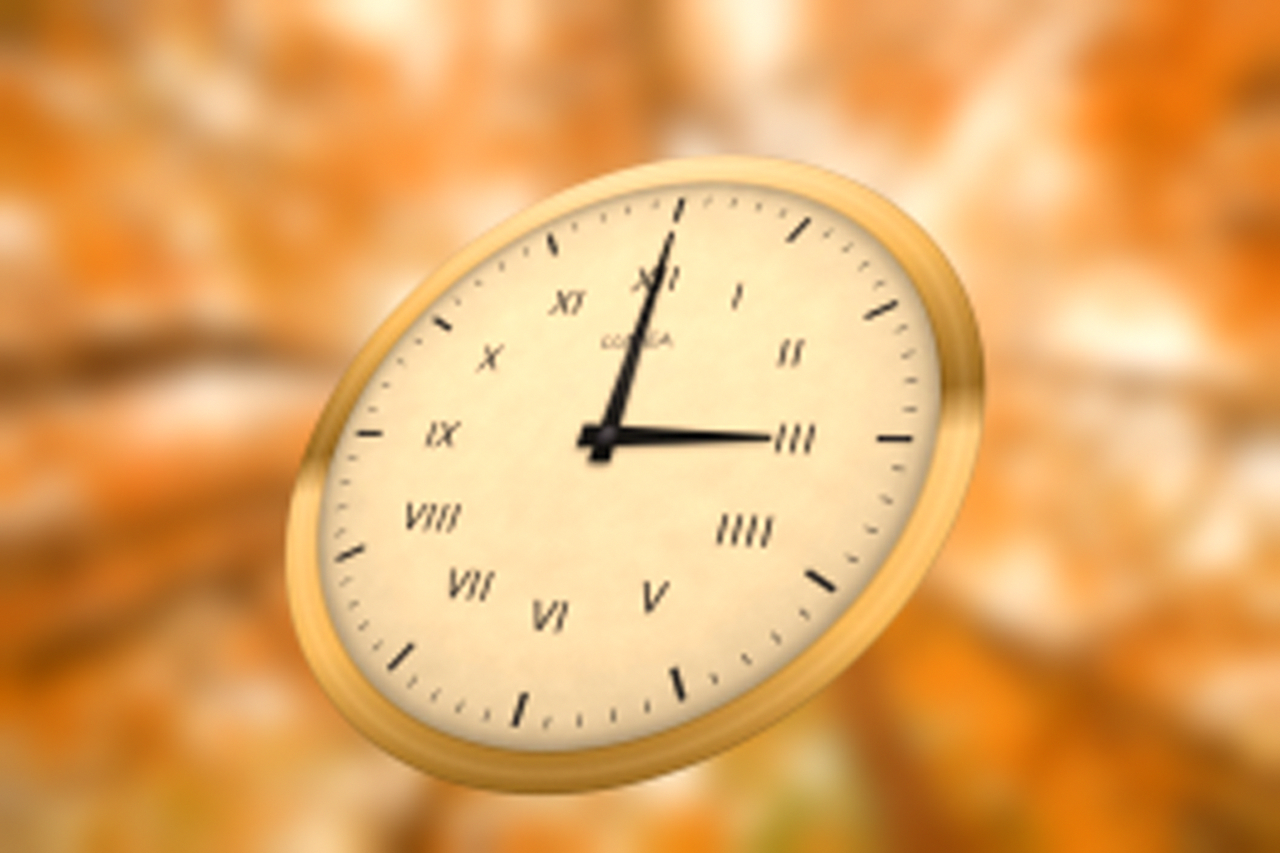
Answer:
3,00
